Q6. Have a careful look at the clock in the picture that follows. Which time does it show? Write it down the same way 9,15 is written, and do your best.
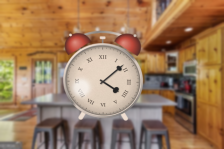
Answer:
4,08
